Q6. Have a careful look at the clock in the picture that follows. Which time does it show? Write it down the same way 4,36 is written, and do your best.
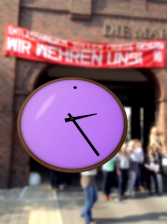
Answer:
2,24
